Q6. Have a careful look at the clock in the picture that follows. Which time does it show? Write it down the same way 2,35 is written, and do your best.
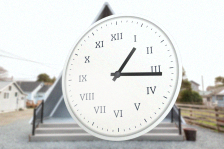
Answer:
1,16
